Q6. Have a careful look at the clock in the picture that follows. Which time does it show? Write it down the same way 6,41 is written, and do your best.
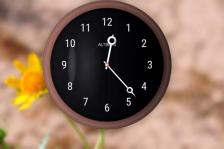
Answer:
12,23
